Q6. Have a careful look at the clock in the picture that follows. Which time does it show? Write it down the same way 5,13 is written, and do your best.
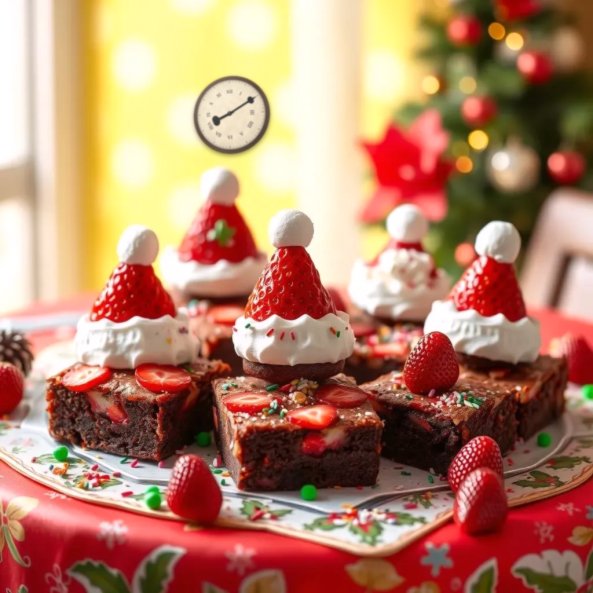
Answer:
8,10
